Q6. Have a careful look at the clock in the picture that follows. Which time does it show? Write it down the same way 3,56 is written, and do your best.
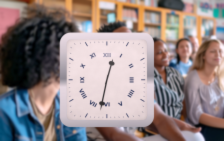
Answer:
12,32
